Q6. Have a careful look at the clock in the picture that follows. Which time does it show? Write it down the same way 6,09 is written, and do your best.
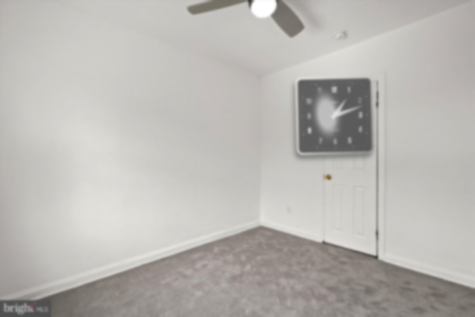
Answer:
1,12
